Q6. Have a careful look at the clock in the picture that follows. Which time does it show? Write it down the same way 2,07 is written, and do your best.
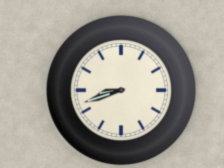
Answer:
8,42
